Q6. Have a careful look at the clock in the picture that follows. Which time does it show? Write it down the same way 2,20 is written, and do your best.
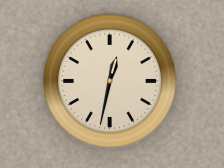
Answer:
12,32
